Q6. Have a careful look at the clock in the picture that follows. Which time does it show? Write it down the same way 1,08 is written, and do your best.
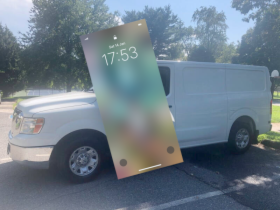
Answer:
17,53
